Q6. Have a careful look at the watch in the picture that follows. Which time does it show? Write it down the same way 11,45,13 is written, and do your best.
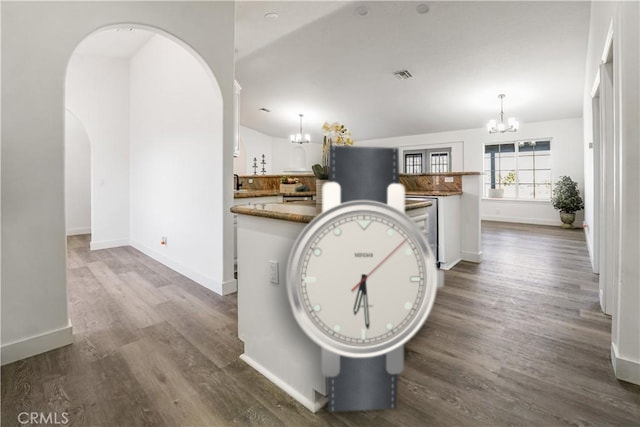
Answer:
6,29,08
